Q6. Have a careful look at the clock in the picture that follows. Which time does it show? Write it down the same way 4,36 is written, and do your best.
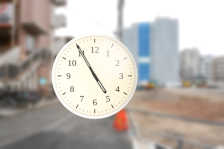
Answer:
4,55
